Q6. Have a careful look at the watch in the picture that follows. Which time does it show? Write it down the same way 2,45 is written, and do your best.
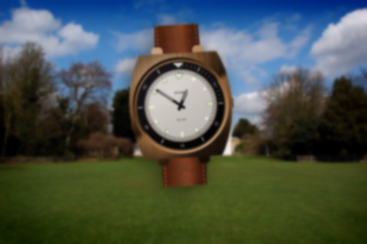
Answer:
12,51
